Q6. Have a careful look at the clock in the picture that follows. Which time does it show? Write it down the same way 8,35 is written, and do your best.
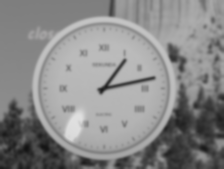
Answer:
1,13
